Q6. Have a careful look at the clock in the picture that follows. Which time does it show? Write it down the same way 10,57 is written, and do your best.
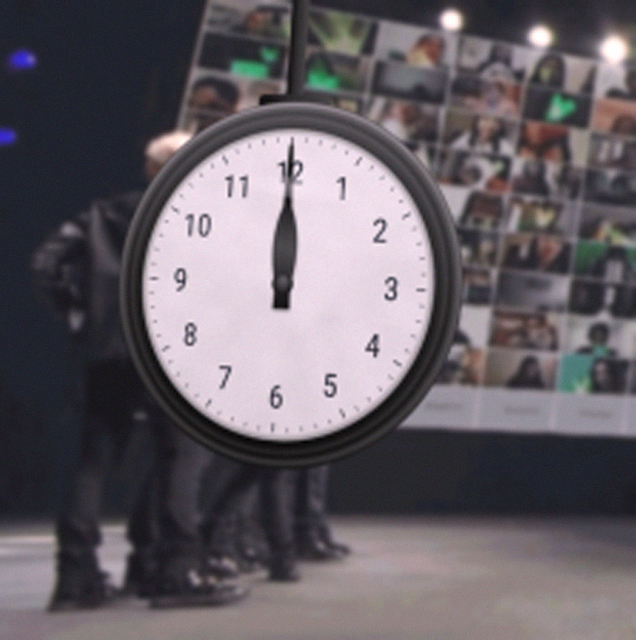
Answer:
12,00
